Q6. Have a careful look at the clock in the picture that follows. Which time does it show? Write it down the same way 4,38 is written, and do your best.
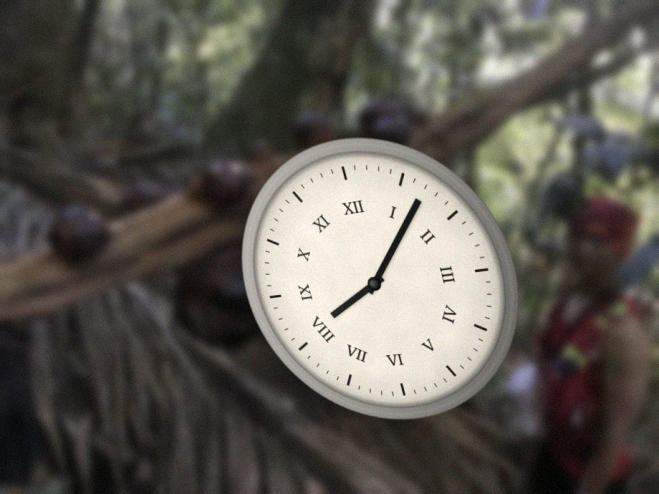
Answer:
8,07
